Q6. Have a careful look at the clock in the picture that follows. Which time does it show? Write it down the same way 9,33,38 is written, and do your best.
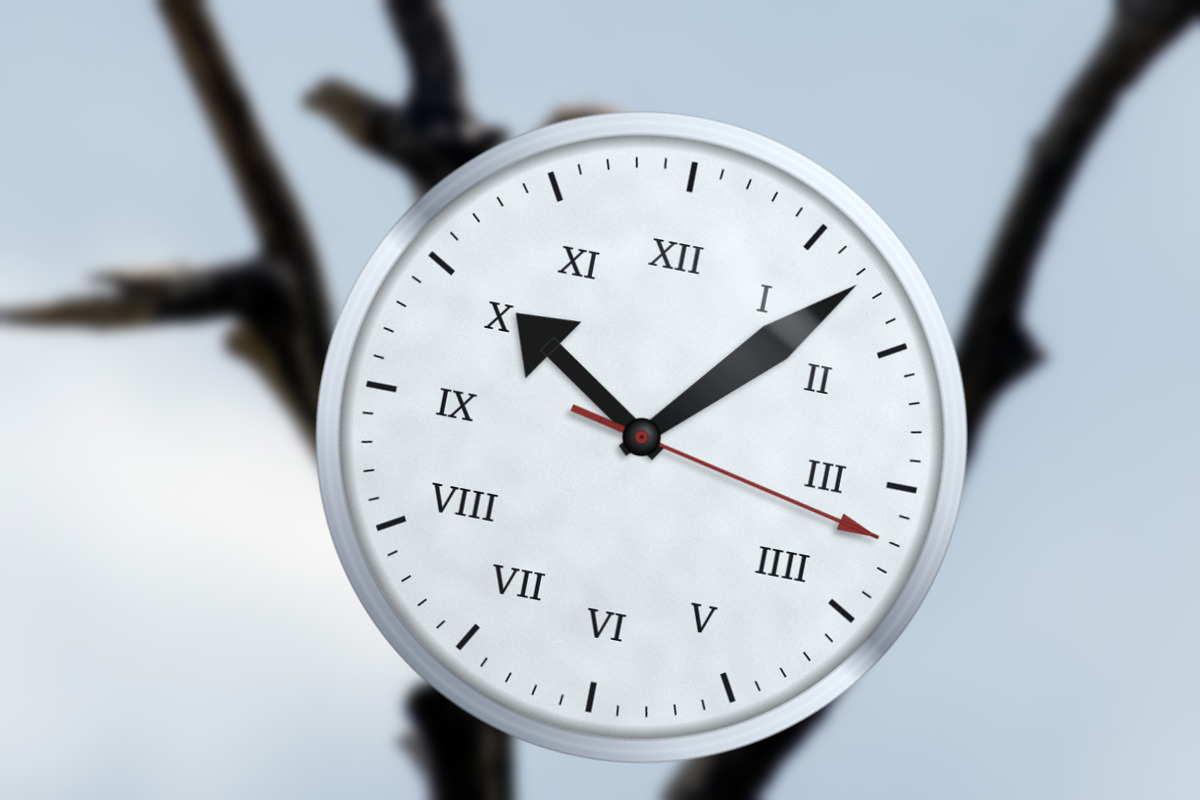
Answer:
10,07,17
